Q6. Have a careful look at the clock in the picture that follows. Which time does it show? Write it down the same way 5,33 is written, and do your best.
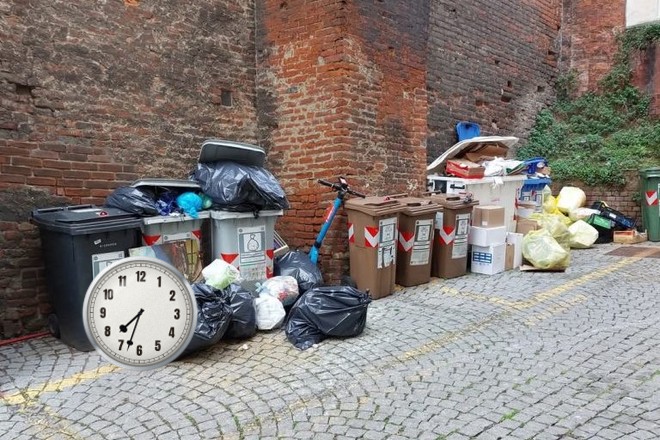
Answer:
7,33
